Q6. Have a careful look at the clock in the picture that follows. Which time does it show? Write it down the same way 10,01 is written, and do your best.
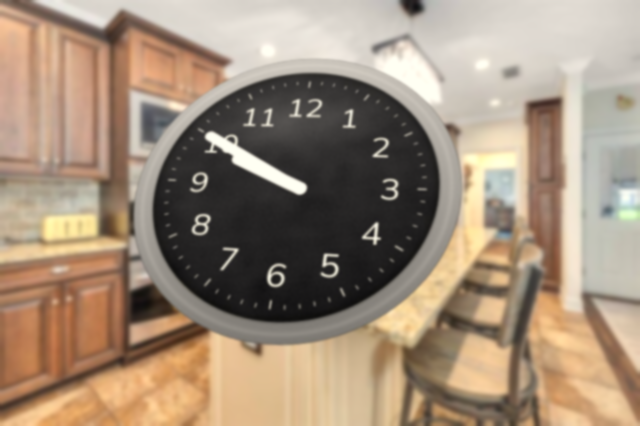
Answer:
9,50
